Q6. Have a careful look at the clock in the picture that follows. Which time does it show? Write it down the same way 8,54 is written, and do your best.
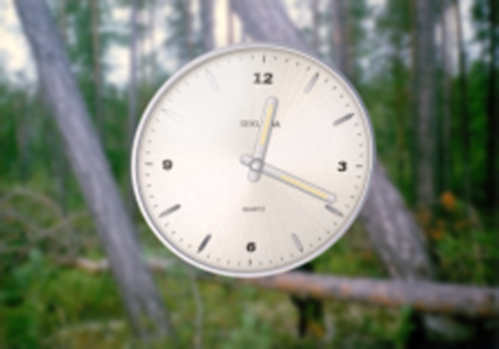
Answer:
12,19
